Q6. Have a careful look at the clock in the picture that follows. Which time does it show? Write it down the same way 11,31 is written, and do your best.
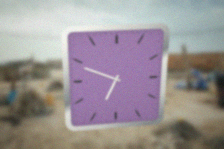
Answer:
6,49
